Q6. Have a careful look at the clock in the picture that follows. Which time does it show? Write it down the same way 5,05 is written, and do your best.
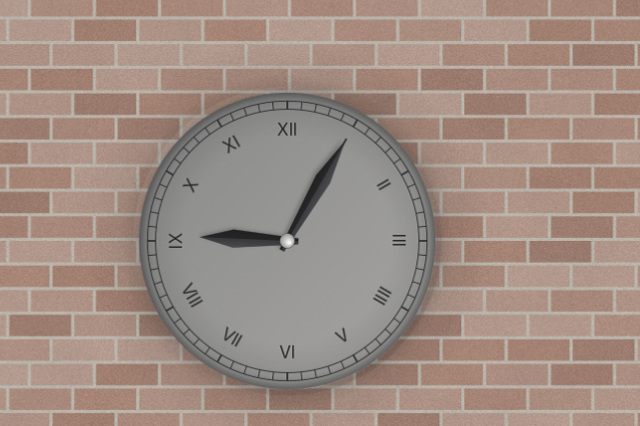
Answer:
9,05
